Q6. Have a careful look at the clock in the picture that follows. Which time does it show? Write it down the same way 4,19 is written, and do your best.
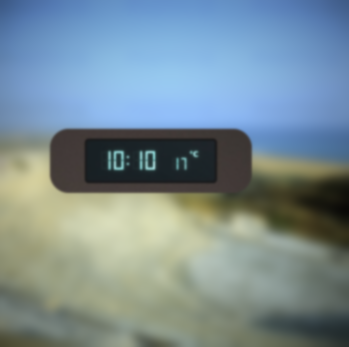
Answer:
10,10
